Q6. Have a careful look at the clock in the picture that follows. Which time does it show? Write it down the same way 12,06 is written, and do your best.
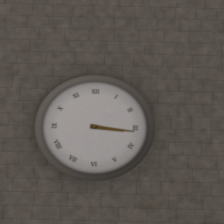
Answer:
3,16
